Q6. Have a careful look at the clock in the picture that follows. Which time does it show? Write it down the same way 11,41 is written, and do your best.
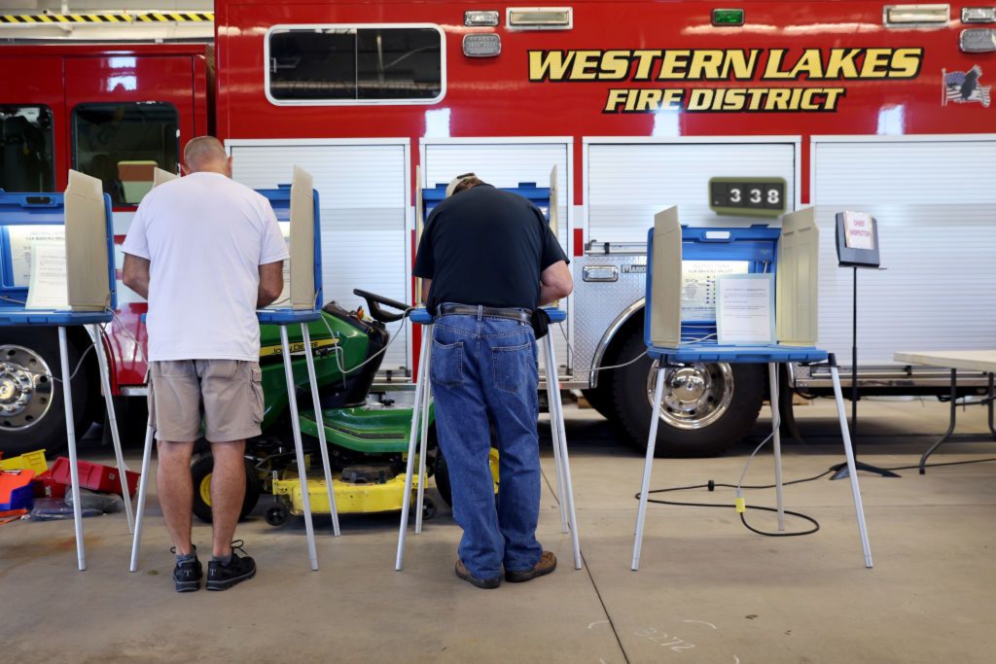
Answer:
3,38
